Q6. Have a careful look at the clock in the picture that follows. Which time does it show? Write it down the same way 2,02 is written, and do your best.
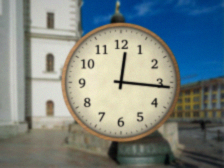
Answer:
12,16
